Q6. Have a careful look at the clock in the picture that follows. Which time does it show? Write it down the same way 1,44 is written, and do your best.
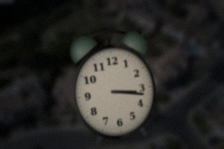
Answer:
3,17
